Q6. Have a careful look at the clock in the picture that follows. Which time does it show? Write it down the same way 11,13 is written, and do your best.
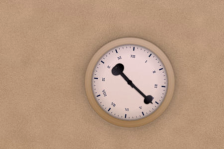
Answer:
10,21
